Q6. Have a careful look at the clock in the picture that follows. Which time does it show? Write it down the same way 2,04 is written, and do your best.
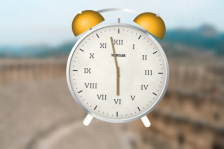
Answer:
5,58
